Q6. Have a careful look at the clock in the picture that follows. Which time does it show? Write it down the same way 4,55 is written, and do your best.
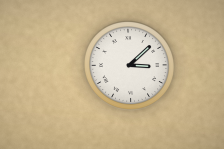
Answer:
3,08
